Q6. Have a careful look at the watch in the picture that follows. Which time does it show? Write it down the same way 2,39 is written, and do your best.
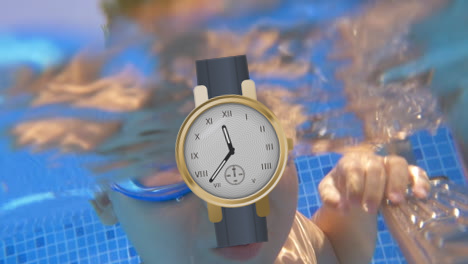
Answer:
11,37
